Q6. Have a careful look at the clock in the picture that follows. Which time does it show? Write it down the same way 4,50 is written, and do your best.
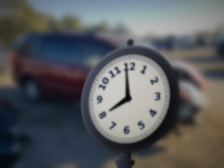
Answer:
7,59
